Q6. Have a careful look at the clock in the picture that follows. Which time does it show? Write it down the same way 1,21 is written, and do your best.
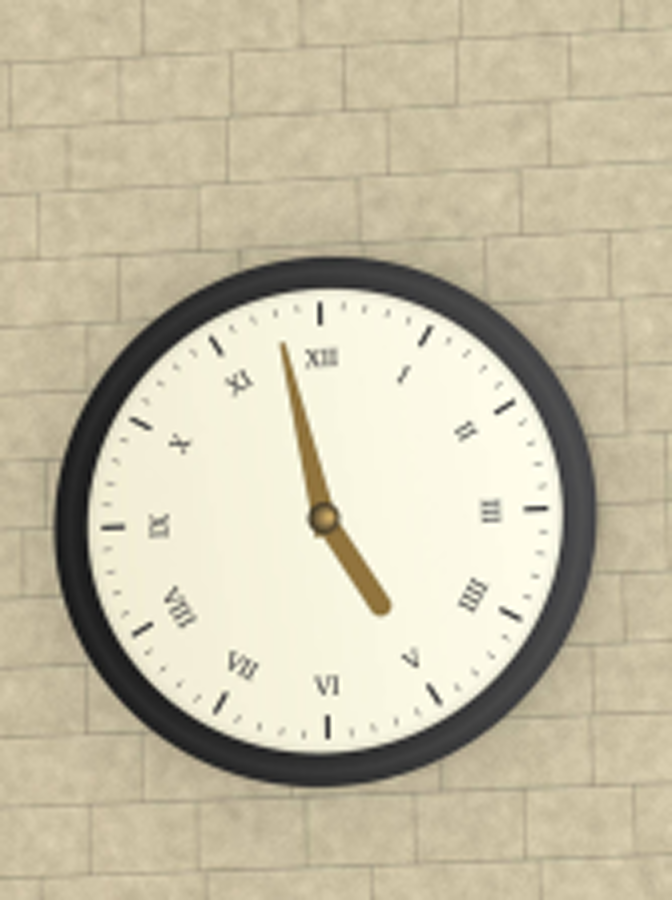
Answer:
4,58
